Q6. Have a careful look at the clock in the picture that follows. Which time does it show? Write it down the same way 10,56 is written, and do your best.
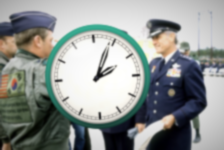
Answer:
2,04
